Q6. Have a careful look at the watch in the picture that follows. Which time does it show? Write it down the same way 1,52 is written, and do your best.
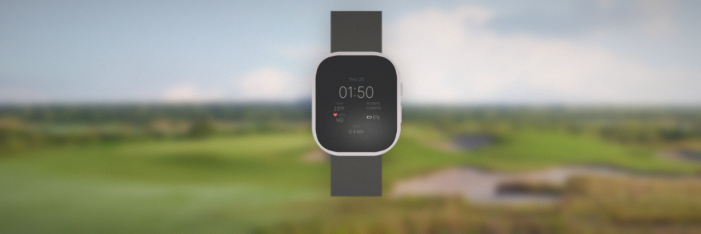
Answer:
1,50
